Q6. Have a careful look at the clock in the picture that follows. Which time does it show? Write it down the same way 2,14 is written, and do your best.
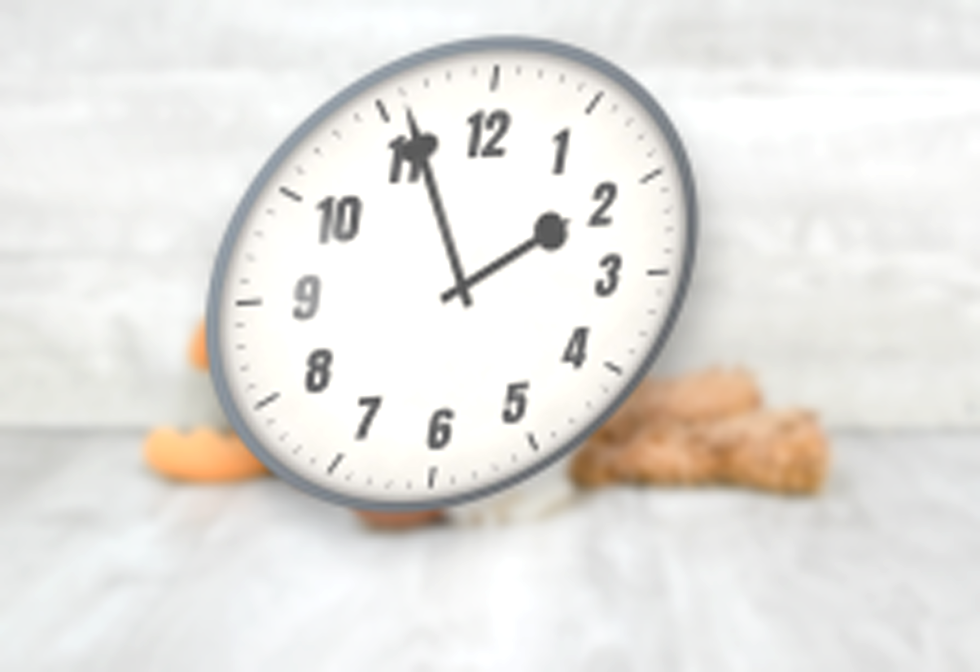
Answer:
1,56
